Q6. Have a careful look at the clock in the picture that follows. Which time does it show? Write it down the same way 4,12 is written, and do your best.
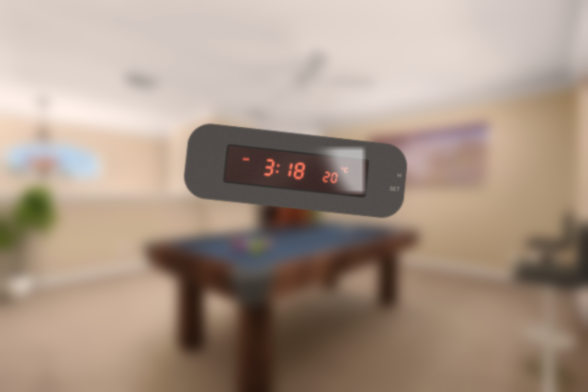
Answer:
3,18
